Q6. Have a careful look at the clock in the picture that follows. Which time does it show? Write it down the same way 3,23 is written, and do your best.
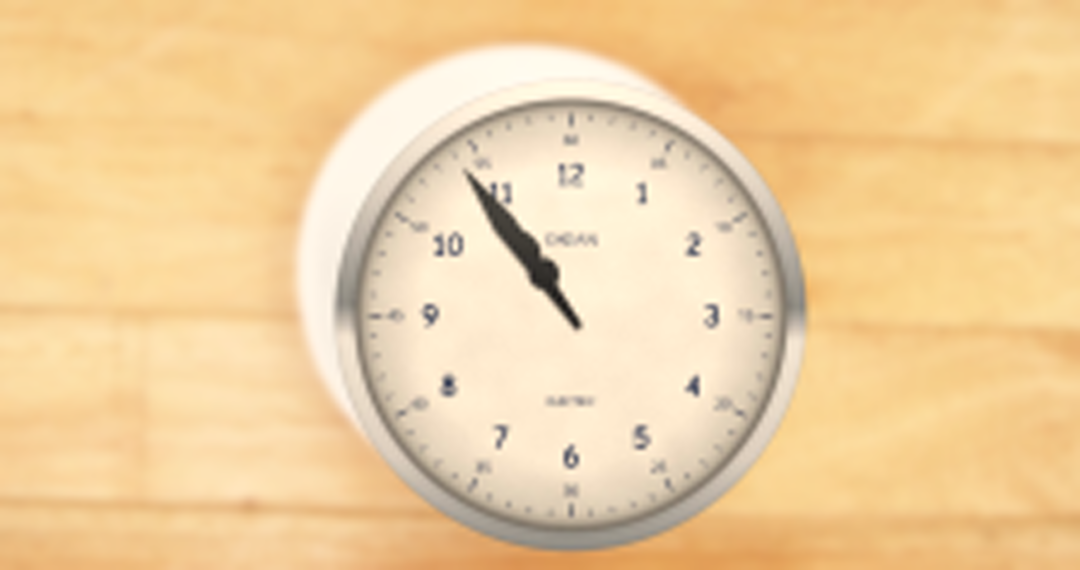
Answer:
10,54
